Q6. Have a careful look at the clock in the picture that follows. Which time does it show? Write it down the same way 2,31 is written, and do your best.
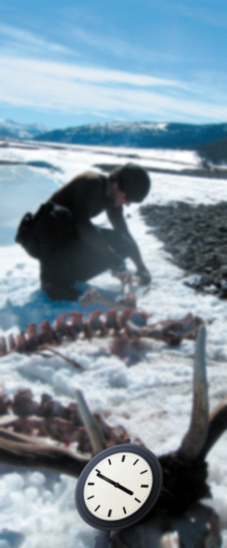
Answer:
3,49
